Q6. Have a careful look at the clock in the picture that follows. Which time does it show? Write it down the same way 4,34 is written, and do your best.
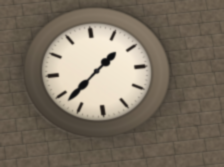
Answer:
1,38
